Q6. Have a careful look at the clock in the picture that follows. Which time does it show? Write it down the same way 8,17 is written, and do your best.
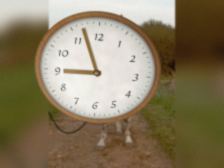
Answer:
8,57
